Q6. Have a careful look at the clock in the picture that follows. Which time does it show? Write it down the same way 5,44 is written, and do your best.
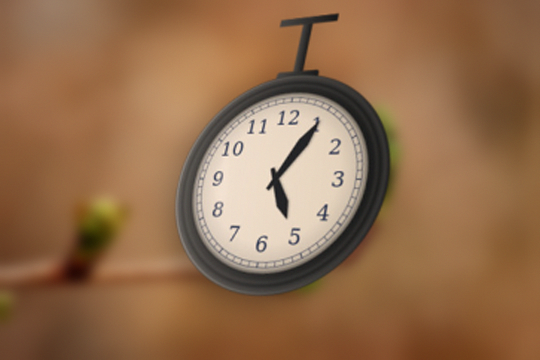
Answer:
5,05
